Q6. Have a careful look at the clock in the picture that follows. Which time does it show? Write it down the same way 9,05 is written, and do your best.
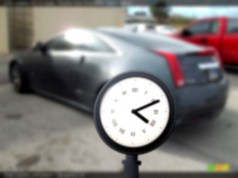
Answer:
4,11
